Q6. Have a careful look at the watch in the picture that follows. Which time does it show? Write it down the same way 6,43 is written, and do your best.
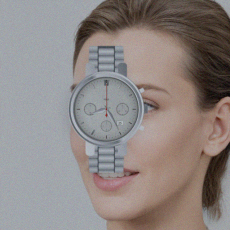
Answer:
8,25
